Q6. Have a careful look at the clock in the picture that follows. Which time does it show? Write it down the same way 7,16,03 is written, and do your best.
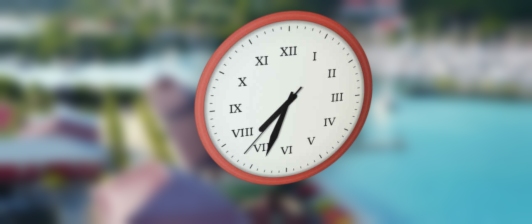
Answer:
7,33,37
